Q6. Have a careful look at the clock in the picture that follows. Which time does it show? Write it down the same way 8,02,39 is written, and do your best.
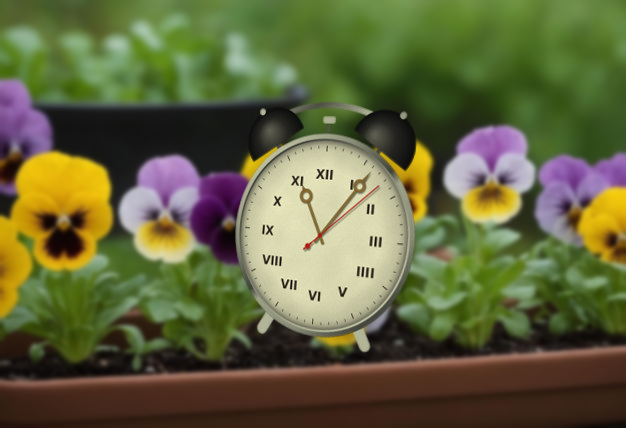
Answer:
11,06,08
